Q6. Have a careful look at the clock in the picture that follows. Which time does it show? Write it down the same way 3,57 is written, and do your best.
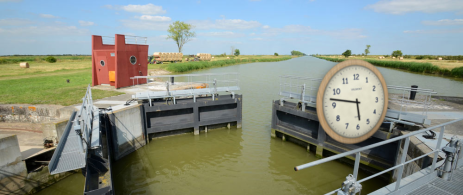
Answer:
5,47
